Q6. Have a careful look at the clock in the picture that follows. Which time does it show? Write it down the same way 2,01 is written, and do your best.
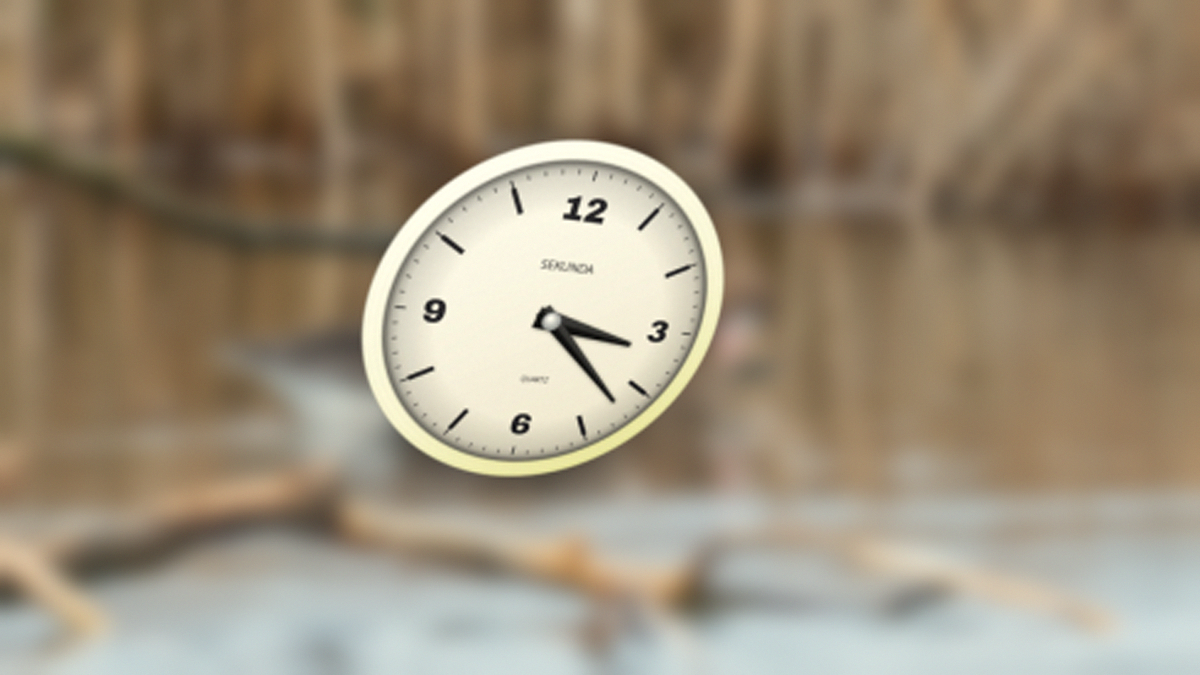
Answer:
3,22
